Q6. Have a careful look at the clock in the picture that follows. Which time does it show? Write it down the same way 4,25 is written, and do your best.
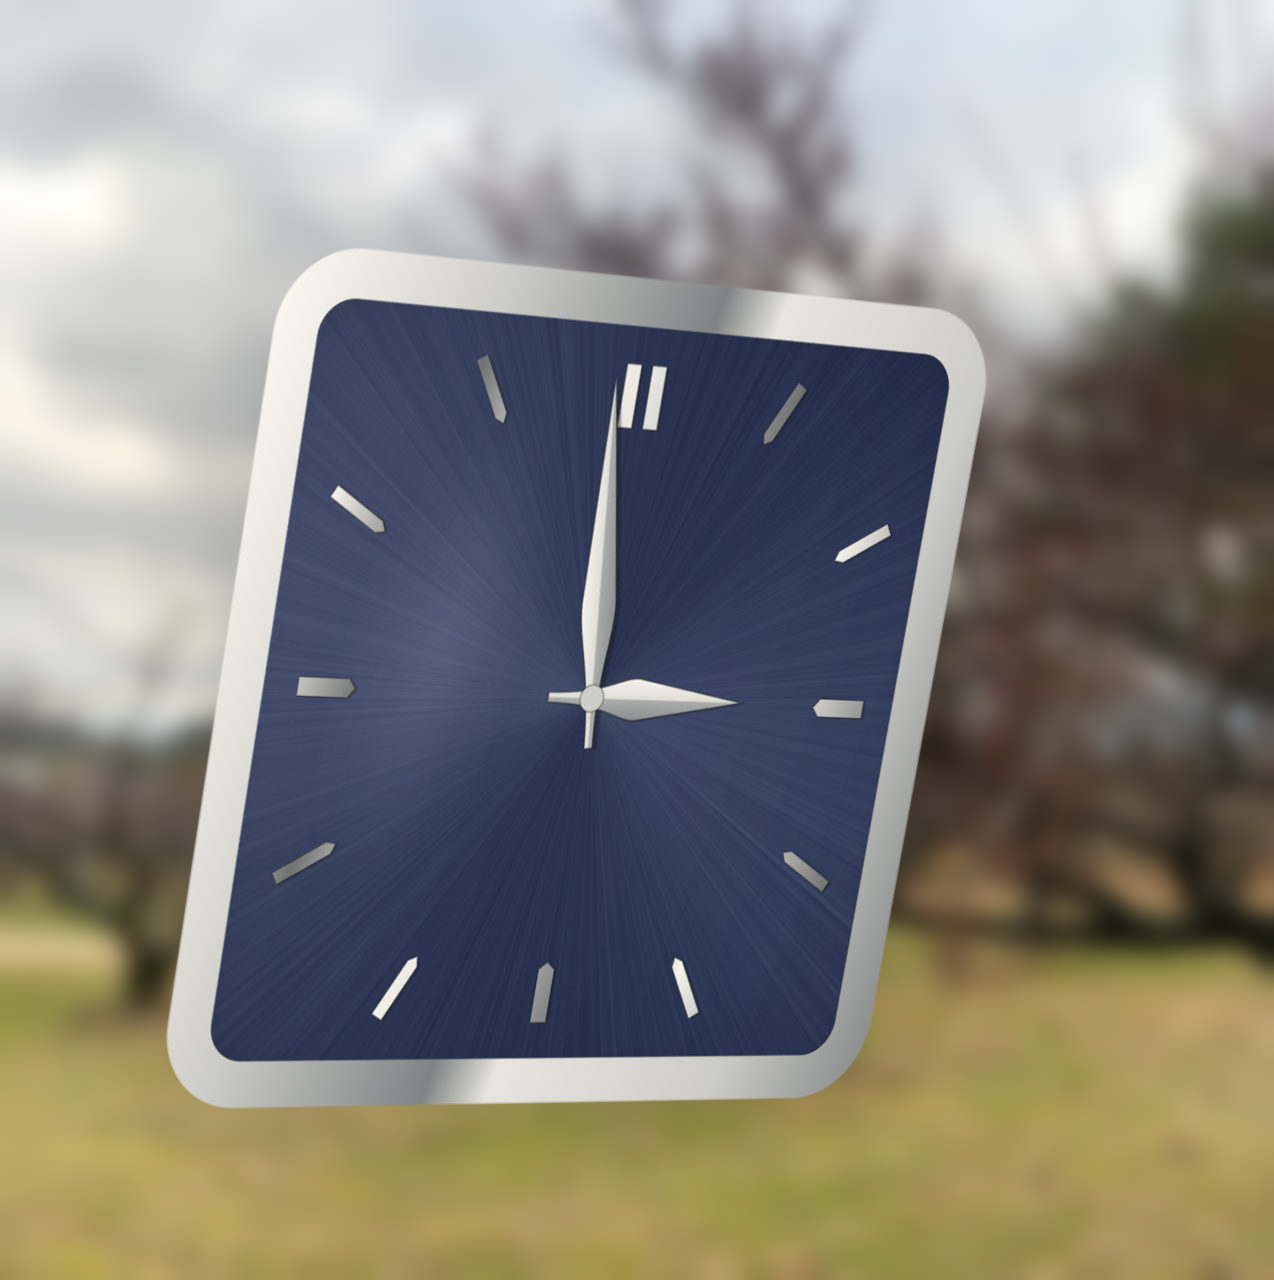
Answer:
2,59
